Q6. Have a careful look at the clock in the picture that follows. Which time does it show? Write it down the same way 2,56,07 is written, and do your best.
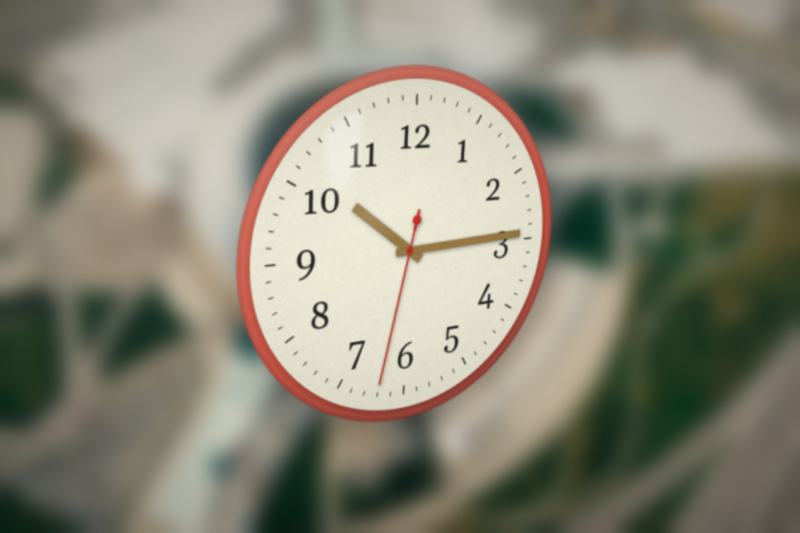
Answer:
10,14,32
